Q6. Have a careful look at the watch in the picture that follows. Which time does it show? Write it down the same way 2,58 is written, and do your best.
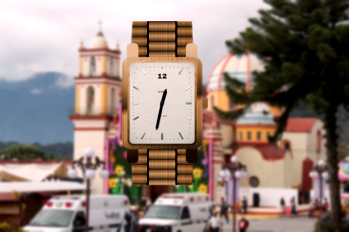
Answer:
12,32
